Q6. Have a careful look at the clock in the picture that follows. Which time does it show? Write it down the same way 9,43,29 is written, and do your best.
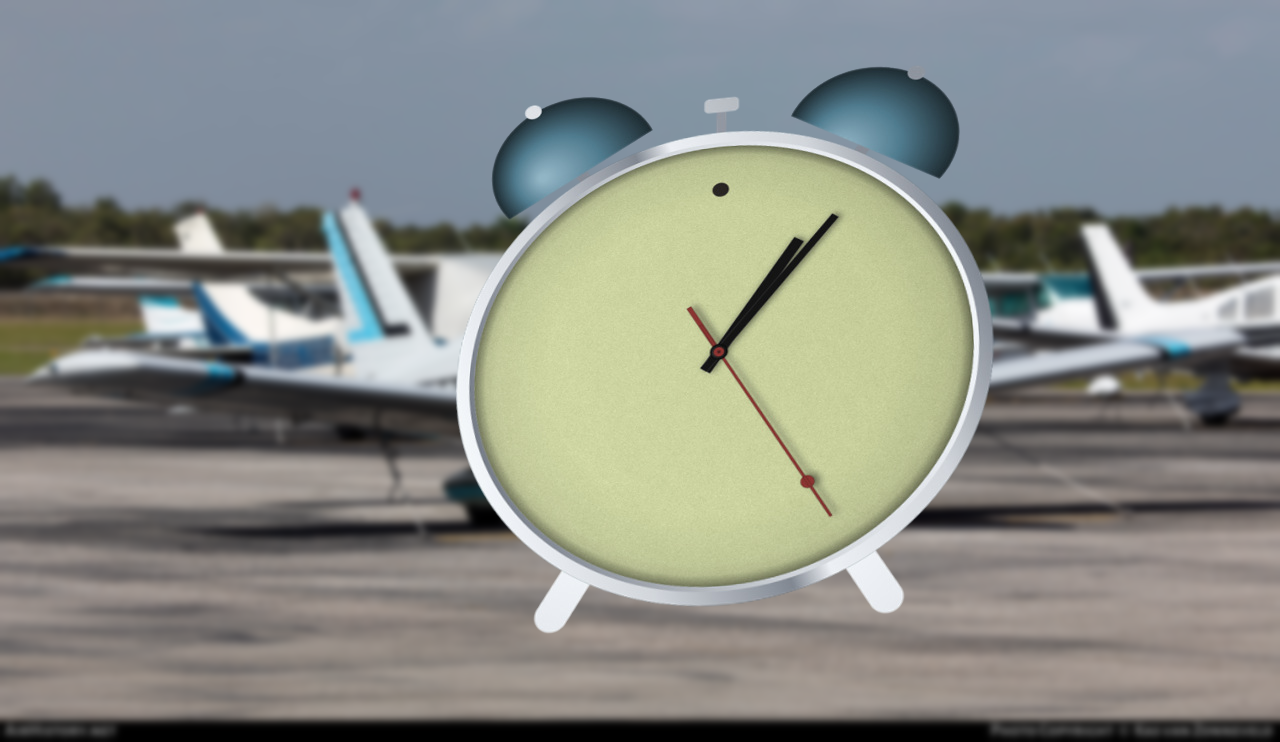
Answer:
1,06,25
